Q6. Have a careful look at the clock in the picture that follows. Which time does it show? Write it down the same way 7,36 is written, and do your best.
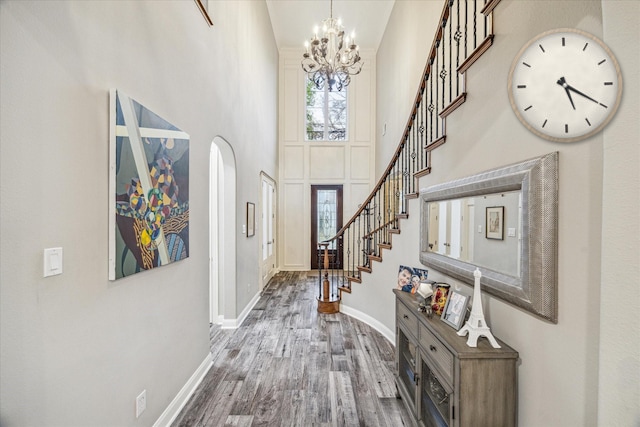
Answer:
5,20
